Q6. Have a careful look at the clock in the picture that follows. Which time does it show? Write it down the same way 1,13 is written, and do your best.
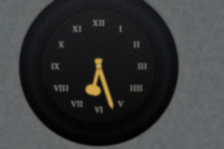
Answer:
6,27
